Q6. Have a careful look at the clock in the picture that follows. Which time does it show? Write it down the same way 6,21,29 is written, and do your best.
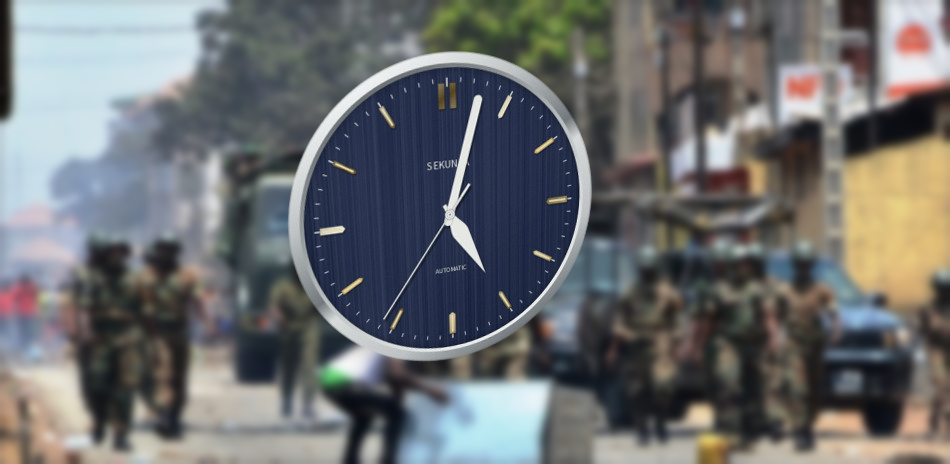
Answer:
5,02,36
